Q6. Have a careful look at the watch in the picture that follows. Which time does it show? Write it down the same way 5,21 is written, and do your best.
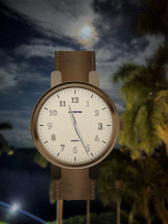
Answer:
11,26
